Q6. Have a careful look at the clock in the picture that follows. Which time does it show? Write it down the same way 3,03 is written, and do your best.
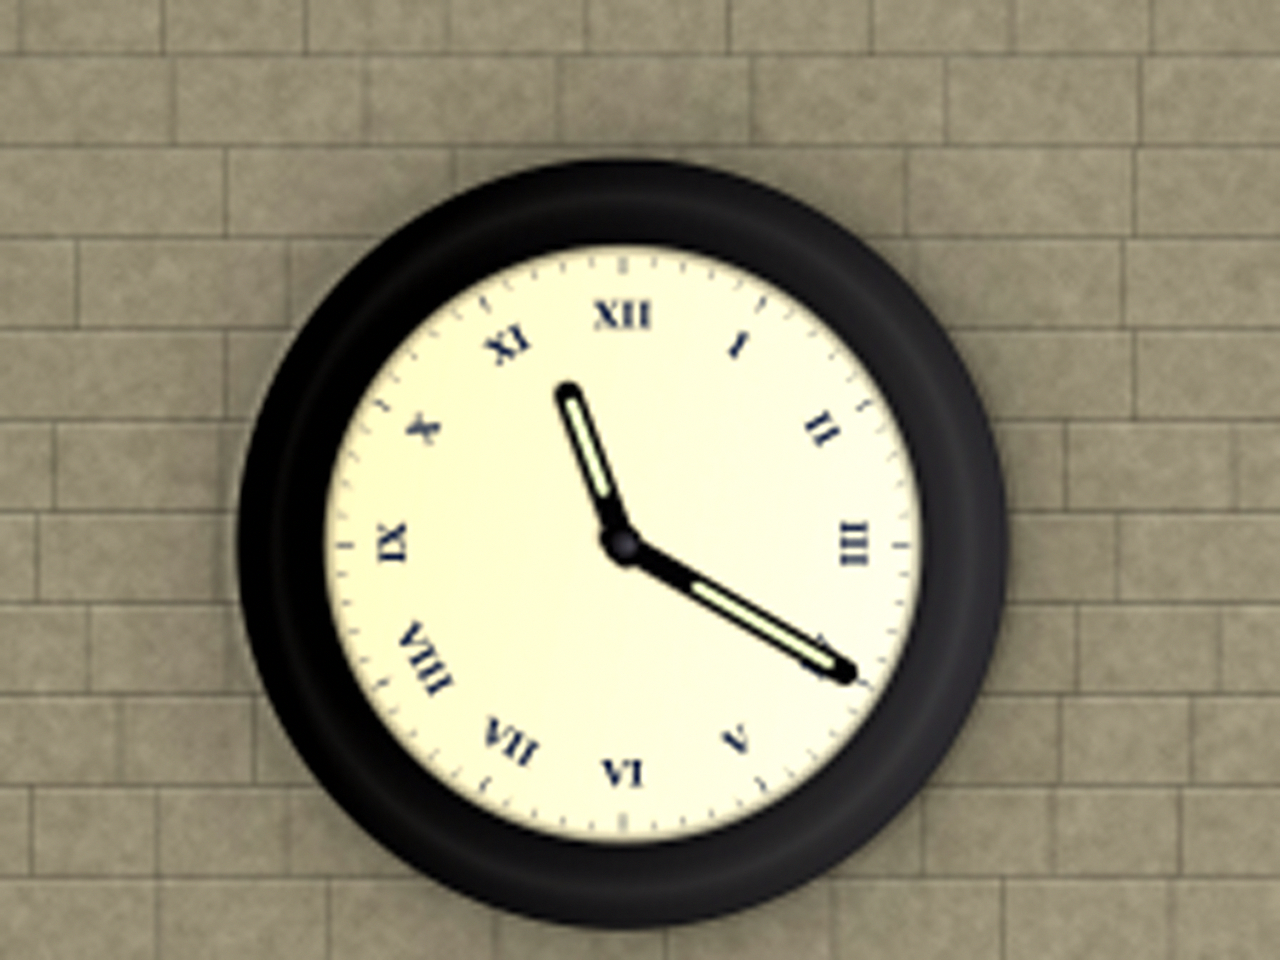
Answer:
11,20
